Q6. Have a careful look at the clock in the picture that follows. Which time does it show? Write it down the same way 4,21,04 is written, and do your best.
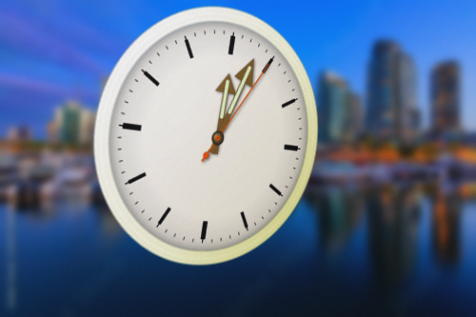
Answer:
12,03,05
